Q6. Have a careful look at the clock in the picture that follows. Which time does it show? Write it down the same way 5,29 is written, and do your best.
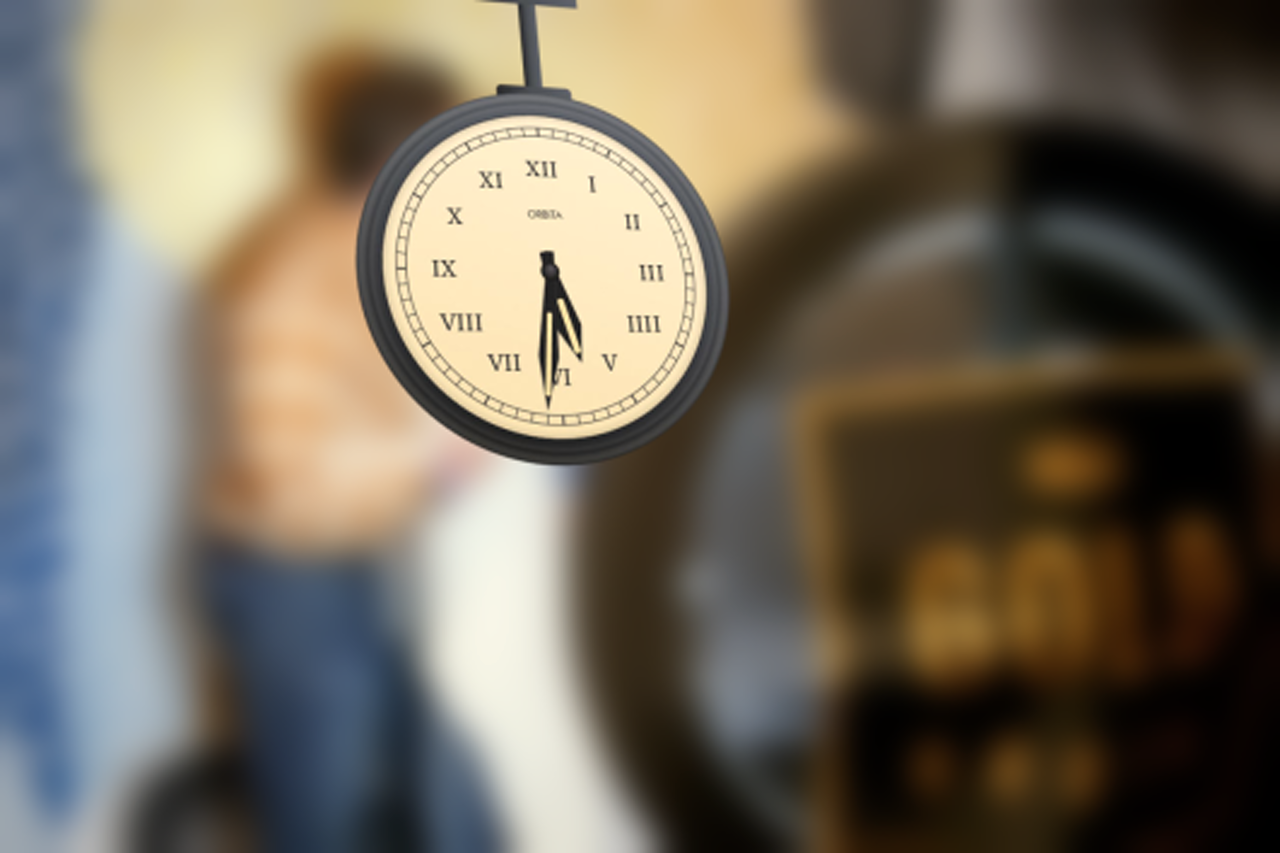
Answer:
5,31
